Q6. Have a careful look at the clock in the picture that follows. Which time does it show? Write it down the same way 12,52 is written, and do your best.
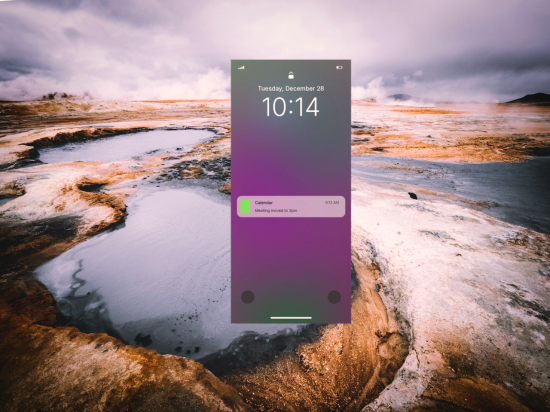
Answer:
10,14
